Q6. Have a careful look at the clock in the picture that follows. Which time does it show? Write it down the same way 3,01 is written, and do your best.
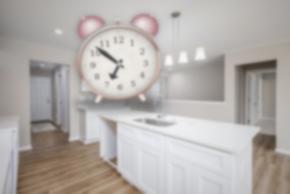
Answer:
6,52
